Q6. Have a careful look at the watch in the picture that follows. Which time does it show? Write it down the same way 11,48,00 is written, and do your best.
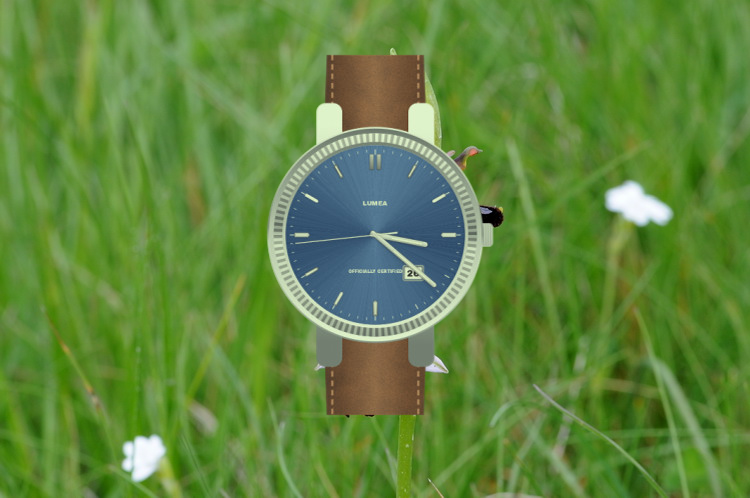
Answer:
3,21,44
